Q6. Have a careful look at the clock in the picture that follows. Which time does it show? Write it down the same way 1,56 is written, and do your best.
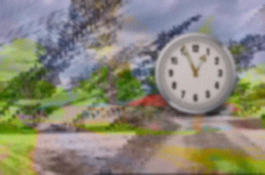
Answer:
12,56
